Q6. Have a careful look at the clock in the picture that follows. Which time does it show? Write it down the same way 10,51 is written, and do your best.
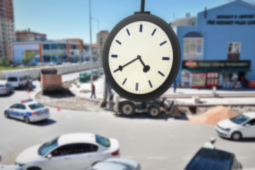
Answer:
4,40
